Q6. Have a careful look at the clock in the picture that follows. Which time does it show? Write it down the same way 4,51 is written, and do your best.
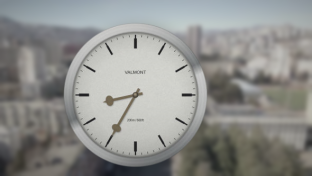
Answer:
8,35
